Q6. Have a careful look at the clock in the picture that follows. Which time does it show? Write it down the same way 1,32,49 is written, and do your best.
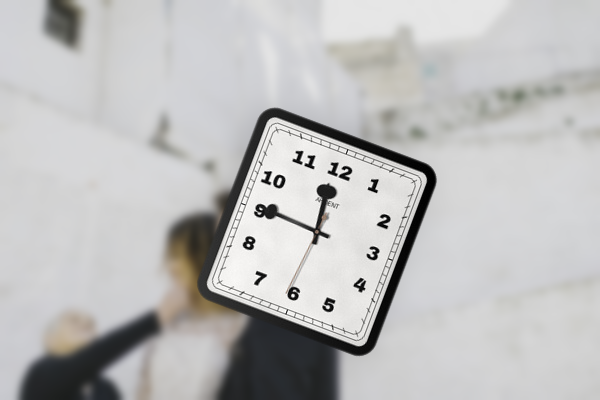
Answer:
11,45,31
